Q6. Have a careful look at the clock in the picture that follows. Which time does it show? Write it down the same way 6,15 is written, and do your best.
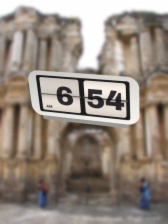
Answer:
6,54
